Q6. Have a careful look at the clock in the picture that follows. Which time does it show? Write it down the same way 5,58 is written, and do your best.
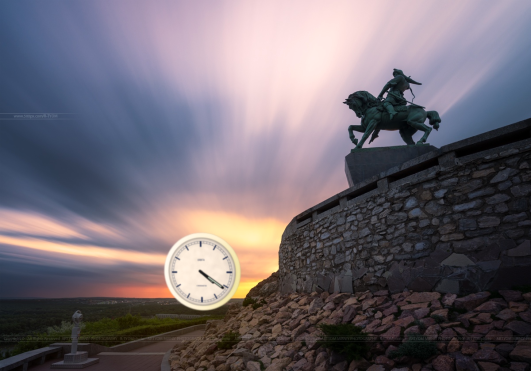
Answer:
4,21
